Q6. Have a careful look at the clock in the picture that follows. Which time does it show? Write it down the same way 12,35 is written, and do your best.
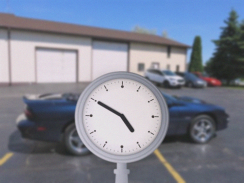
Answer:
4,50
